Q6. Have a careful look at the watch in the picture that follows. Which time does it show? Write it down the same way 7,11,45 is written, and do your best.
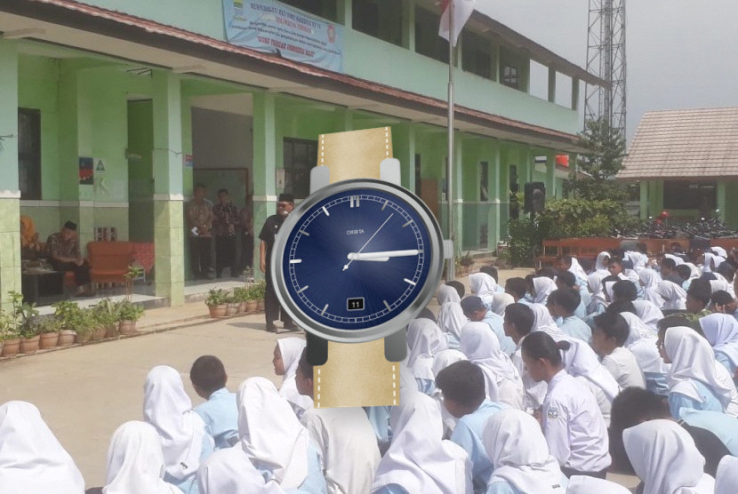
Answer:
3,15,07
